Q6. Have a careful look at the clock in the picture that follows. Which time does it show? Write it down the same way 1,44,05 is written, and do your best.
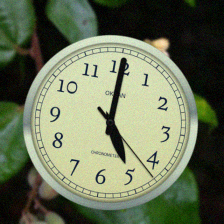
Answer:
5,00,22
